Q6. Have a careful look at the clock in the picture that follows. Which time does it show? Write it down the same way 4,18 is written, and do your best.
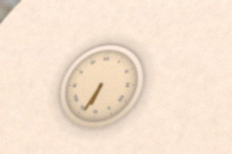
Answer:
6,34
